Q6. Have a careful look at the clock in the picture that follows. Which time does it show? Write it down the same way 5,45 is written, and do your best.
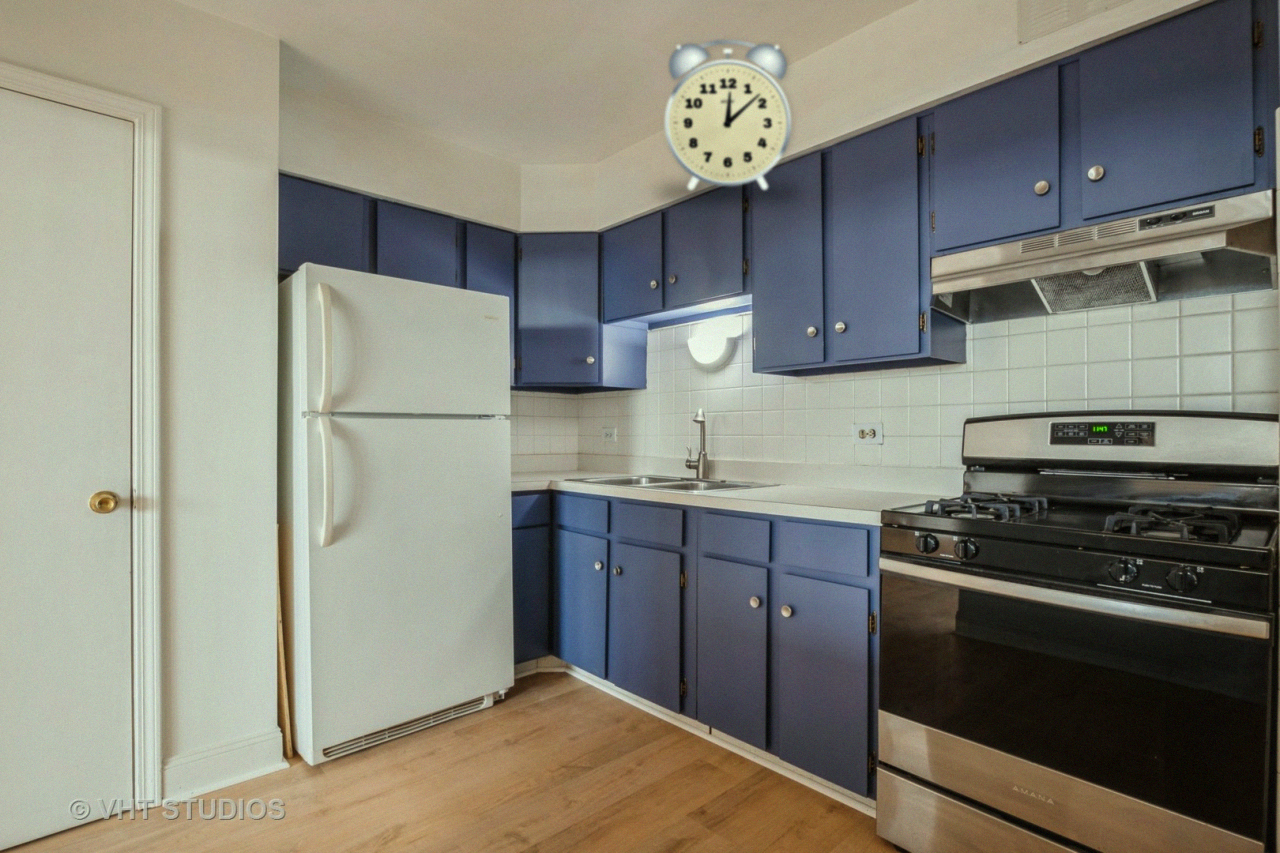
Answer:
12,08
